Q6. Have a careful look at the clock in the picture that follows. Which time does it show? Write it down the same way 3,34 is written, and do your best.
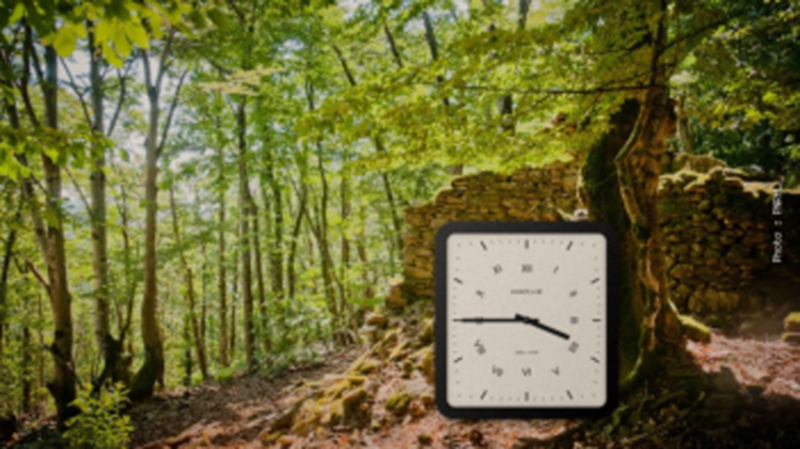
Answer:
3,45
